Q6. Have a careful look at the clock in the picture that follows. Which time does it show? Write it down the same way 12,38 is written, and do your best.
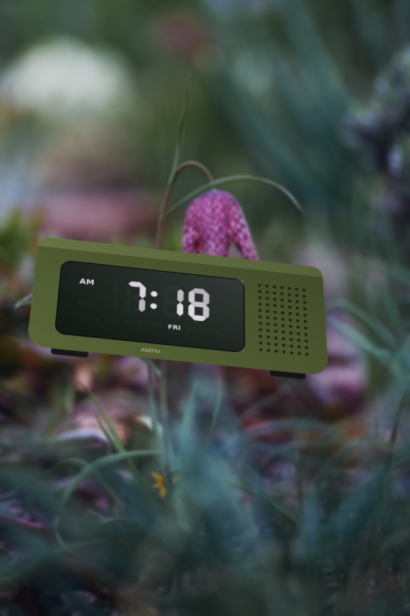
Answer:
7,18
